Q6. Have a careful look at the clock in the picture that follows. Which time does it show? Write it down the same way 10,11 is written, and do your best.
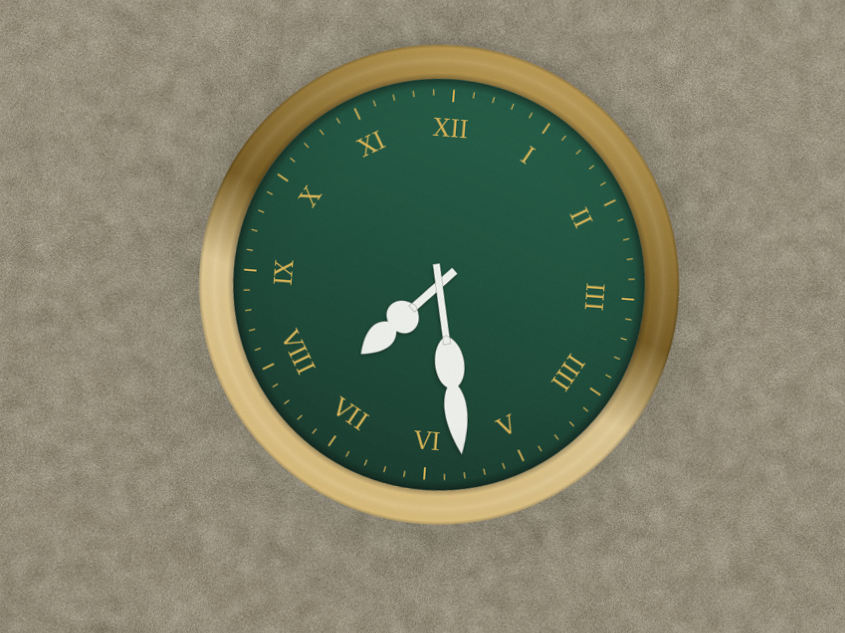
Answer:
7,28
